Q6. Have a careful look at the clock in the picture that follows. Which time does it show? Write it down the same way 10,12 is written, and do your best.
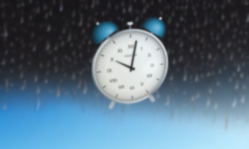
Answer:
10,02
